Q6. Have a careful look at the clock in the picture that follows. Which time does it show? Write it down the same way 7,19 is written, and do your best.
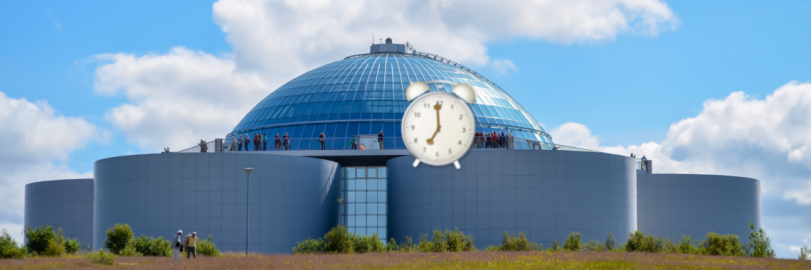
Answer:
6,59
